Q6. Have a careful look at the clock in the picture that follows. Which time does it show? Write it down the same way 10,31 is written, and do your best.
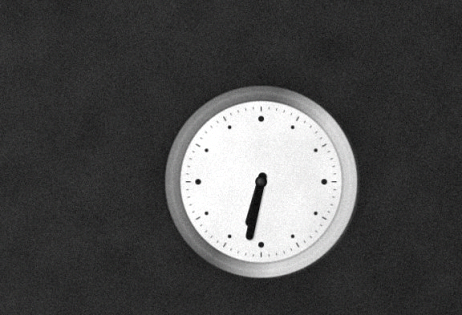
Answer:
6,32
